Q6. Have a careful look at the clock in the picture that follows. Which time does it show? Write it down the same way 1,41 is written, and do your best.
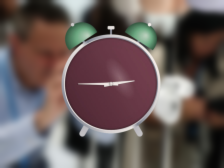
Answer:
2,45
